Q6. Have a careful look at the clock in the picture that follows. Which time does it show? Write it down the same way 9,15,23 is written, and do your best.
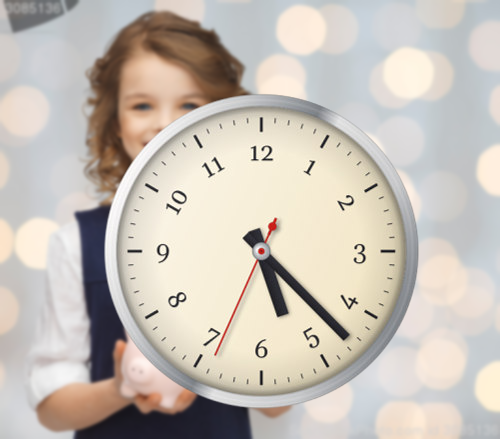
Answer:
5,22,34
